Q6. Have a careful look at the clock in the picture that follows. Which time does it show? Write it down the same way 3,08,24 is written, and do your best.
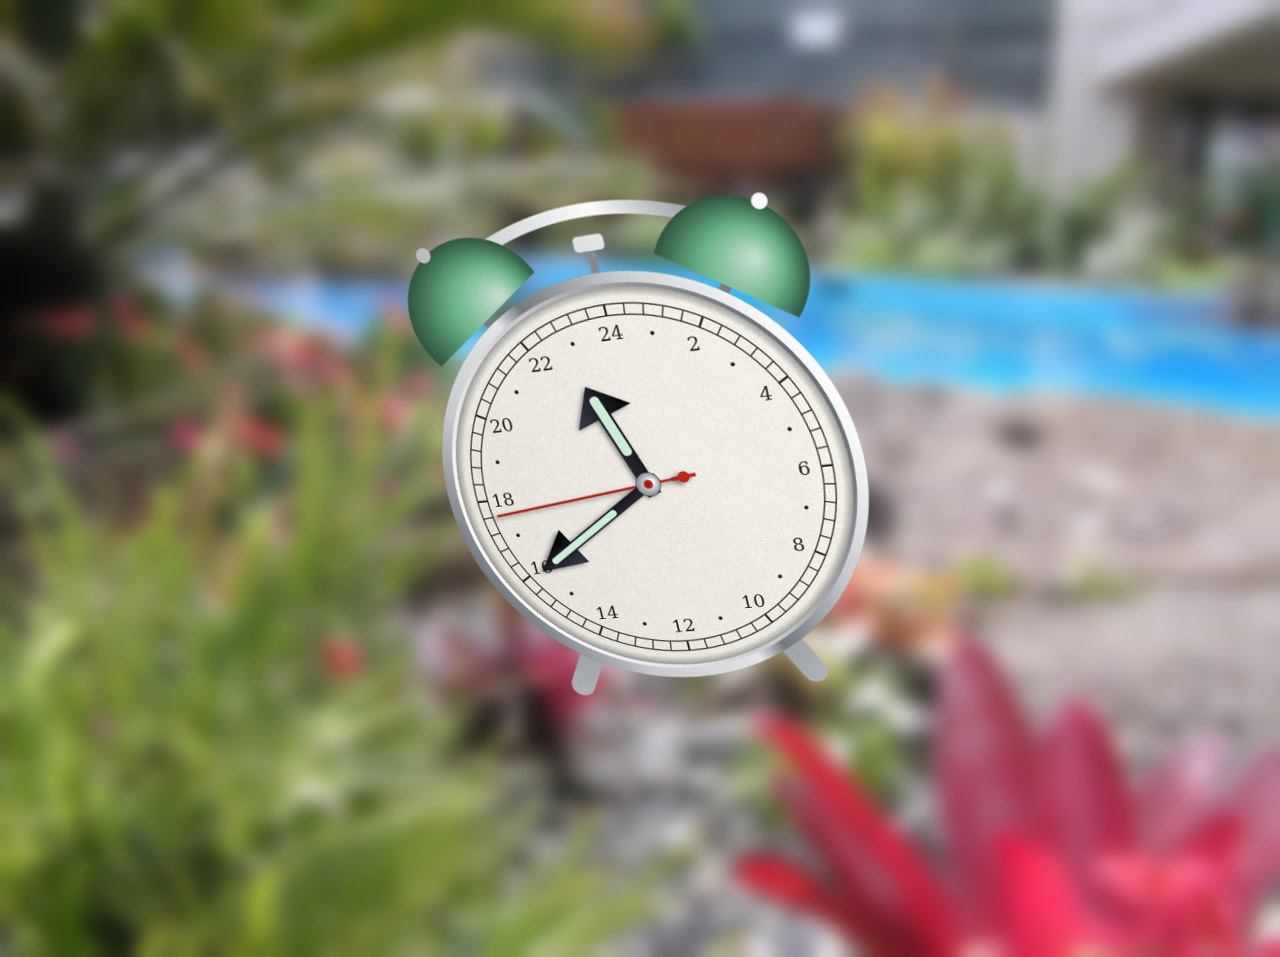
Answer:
22,39,44
